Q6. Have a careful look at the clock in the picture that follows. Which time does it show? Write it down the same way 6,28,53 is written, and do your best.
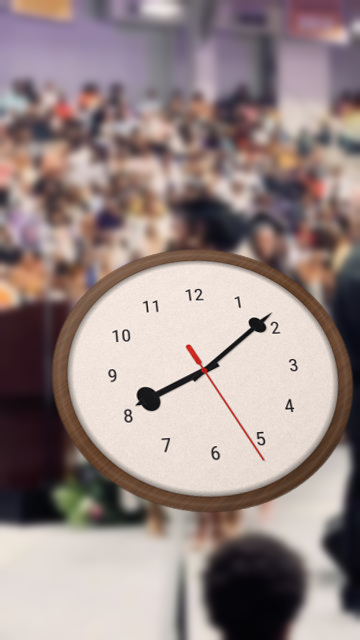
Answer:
8,08,26
